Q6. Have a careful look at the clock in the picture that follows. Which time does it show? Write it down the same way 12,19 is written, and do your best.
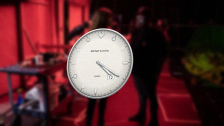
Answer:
4,20
